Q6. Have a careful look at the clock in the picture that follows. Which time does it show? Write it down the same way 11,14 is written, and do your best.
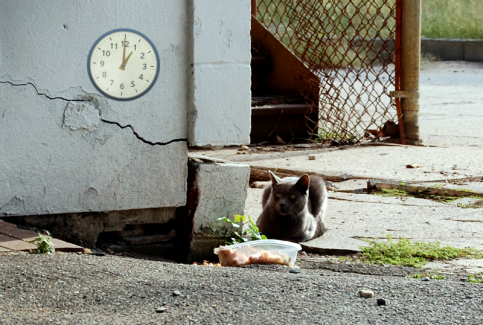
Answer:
1,00
